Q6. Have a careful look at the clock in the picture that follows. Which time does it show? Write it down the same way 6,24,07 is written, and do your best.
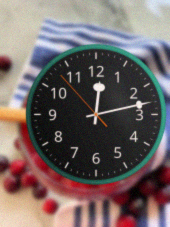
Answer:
12,12,53
